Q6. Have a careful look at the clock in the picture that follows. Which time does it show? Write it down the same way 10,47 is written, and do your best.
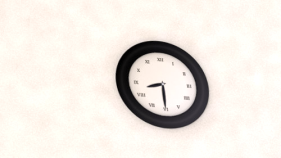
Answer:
8,30
